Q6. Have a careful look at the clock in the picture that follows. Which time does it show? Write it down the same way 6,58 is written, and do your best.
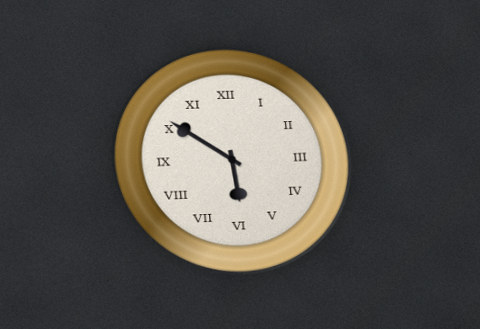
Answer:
5,51
